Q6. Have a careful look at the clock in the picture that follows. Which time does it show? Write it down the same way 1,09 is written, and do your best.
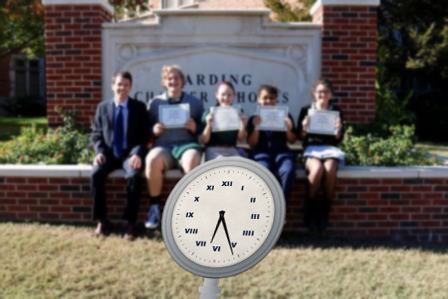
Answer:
6,26
